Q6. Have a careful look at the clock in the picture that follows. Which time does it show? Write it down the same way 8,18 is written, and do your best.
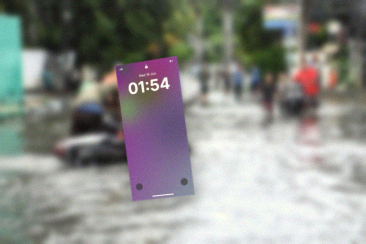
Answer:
1,54
